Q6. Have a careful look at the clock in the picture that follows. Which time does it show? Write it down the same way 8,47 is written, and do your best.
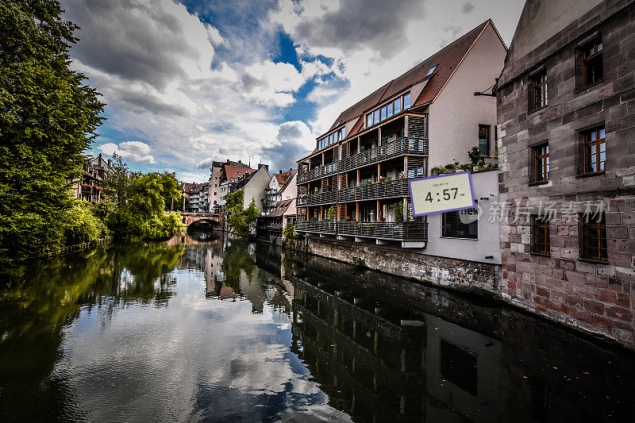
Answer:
4,57
